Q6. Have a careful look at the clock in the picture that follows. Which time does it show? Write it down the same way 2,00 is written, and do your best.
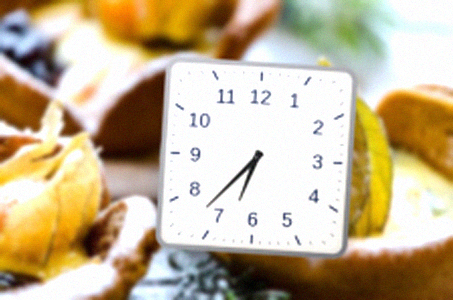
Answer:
6,37
